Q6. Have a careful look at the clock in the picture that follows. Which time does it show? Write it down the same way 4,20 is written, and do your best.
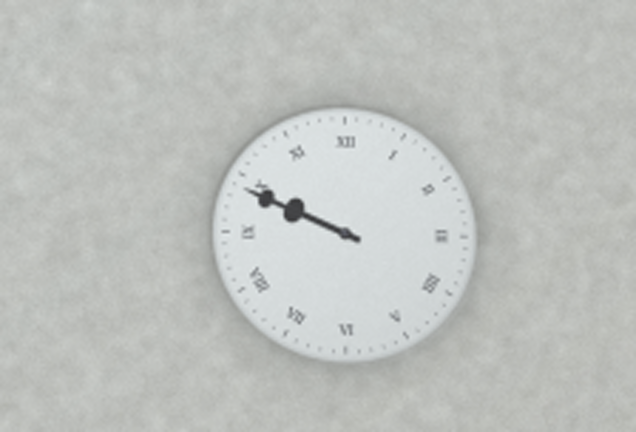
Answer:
9,49
